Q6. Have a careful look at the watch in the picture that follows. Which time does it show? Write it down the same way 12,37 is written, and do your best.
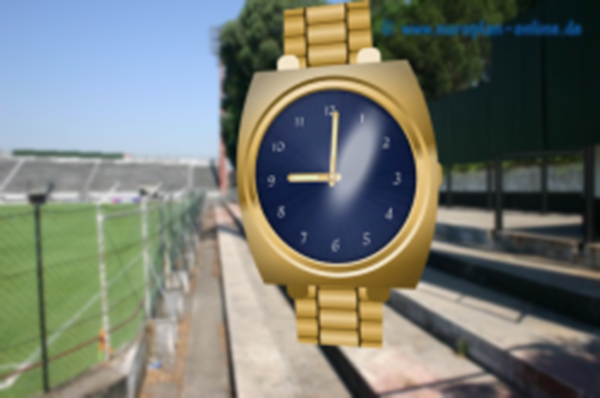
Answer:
9,01
